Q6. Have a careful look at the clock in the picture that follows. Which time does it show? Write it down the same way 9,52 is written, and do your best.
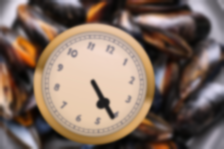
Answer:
4,21
